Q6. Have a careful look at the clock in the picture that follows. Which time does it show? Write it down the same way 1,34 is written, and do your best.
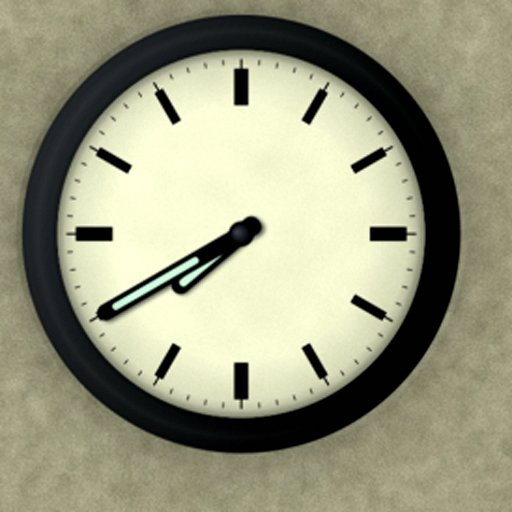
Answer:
7,40
